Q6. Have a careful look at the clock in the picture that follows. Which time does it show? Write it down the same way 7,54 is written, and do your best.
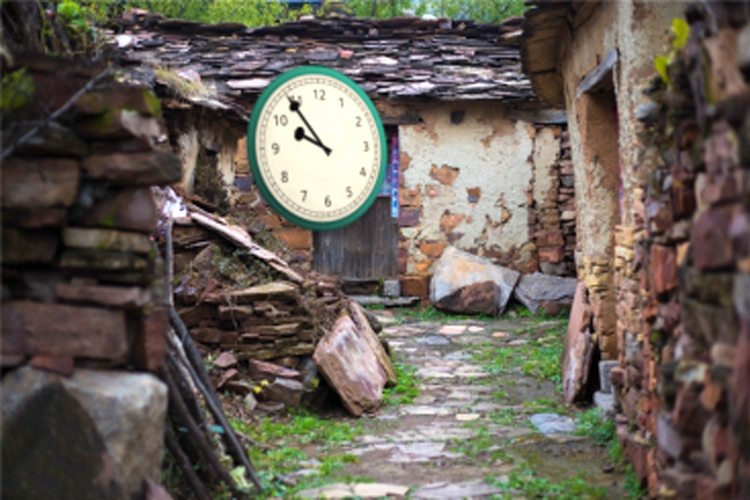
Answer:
9,54
